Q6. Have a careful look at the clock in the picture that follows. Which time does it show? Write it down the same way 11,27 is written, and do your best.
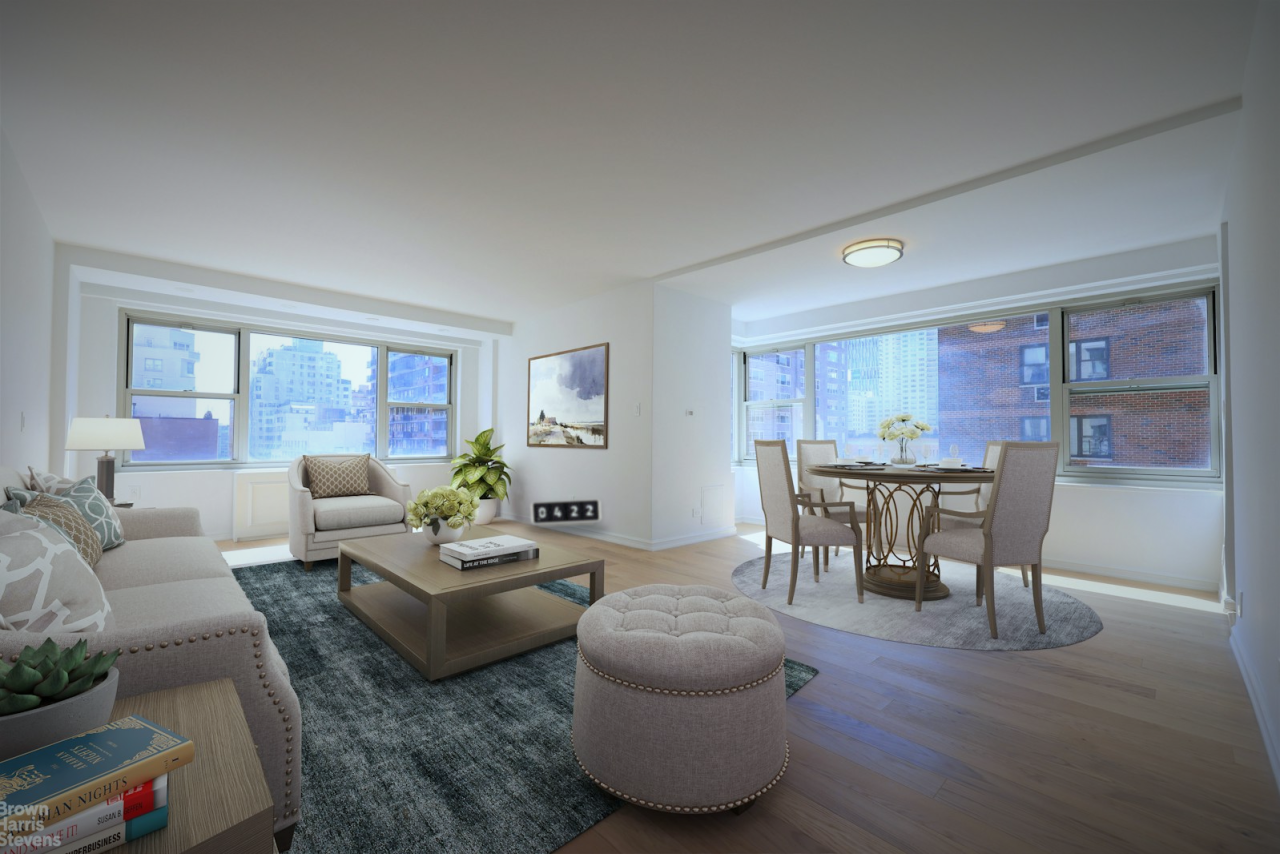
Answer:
4,22
